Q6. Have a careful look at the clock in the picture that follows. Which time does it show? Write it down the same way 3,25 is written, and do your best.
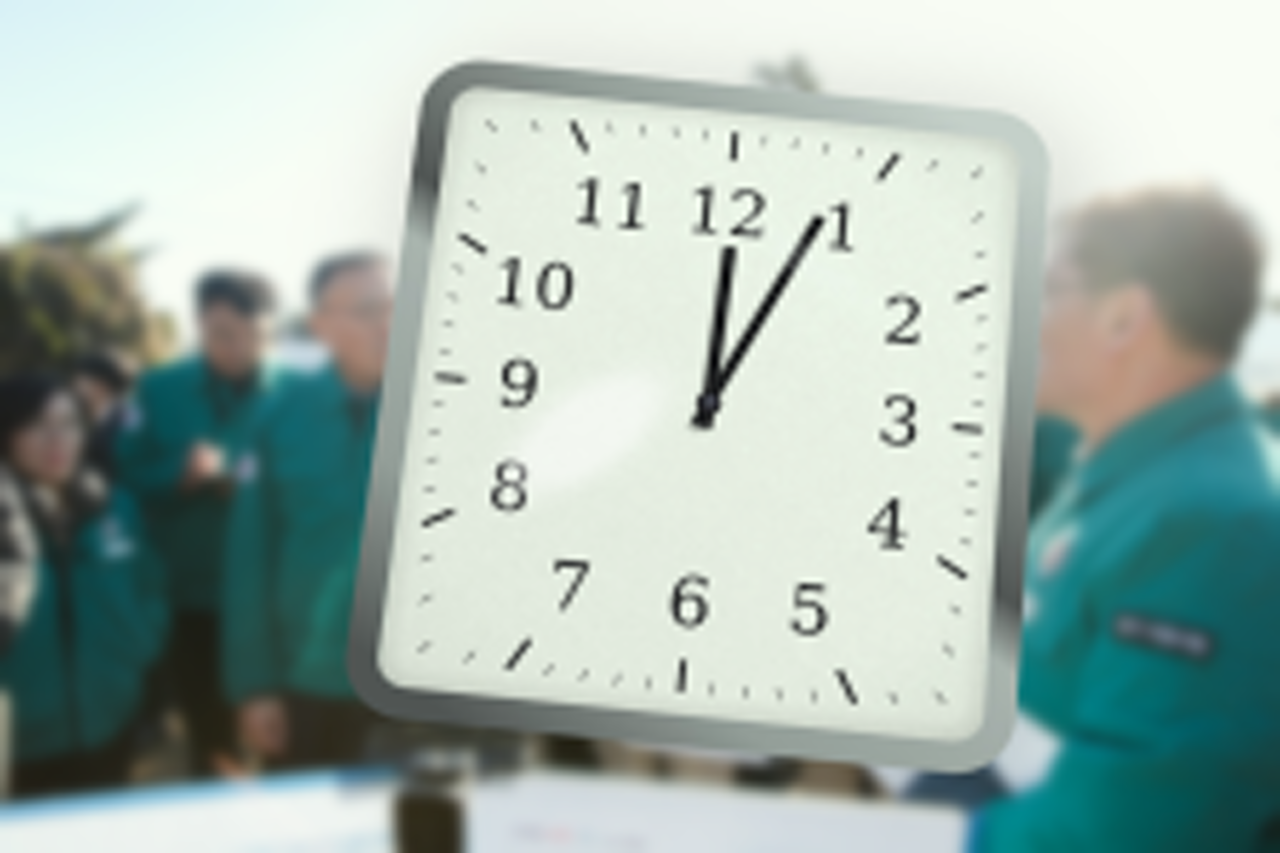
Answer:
12,04
